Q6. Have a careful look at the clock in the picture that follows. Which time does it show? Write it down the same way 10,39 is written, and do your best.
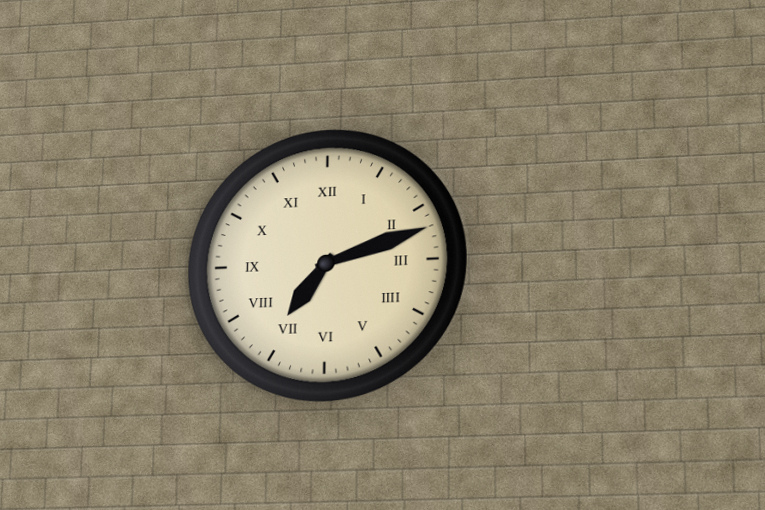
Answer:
7,12
